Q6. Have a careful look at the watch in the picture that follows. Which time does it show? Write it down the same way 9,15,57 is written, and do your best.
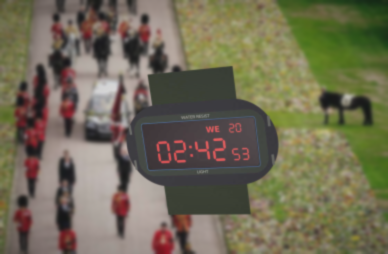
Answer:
2,42,53
